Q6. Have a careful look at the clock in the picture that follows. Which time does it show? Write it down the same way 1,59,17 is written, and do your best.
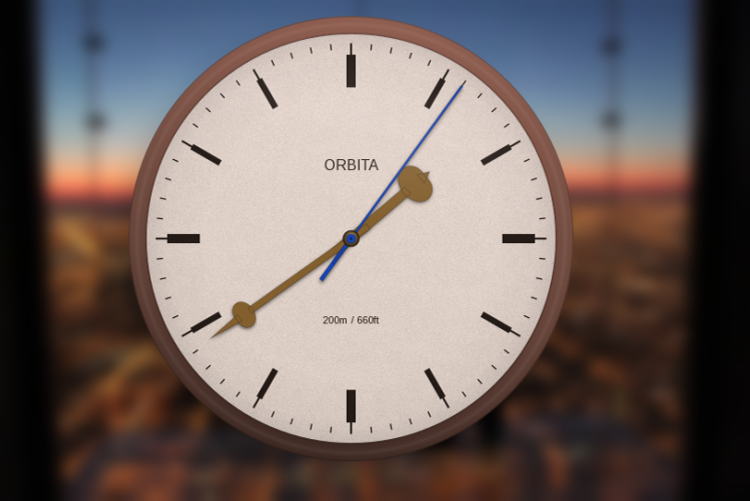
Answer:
1,39,06
